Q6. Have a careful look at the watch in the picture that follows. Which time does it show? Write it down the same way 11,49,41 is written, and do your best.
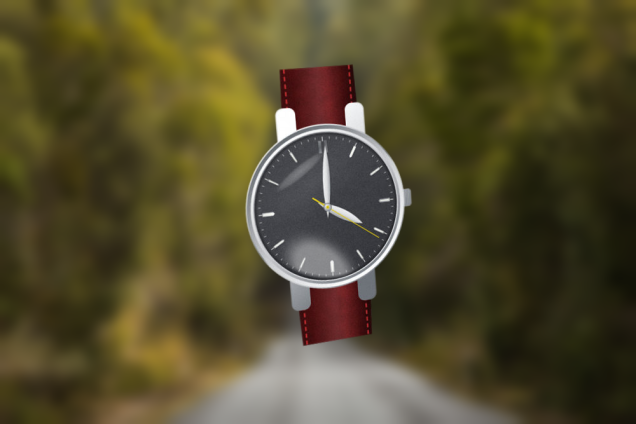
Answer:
4,00,21
